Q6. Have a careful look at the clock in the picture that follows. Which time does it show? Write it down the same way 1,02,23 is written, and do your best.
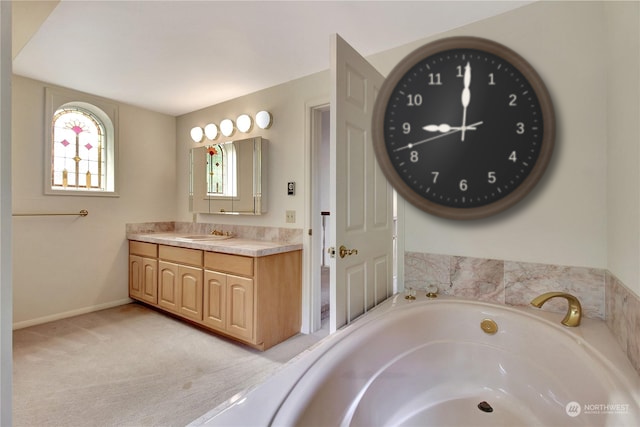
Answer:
9,00,42
